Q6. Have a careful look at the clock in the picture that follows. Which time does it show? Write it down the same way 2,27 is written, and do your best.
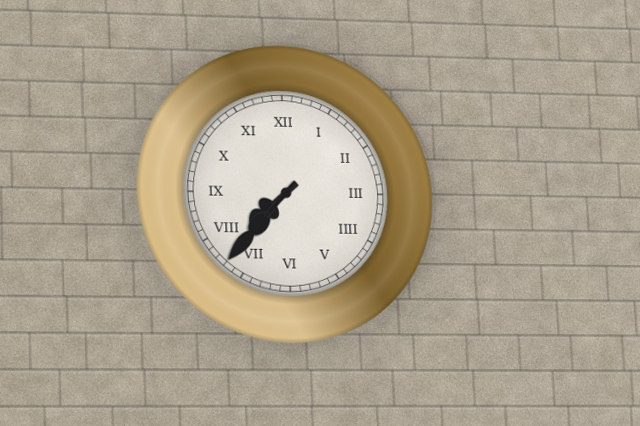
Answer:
7,37
